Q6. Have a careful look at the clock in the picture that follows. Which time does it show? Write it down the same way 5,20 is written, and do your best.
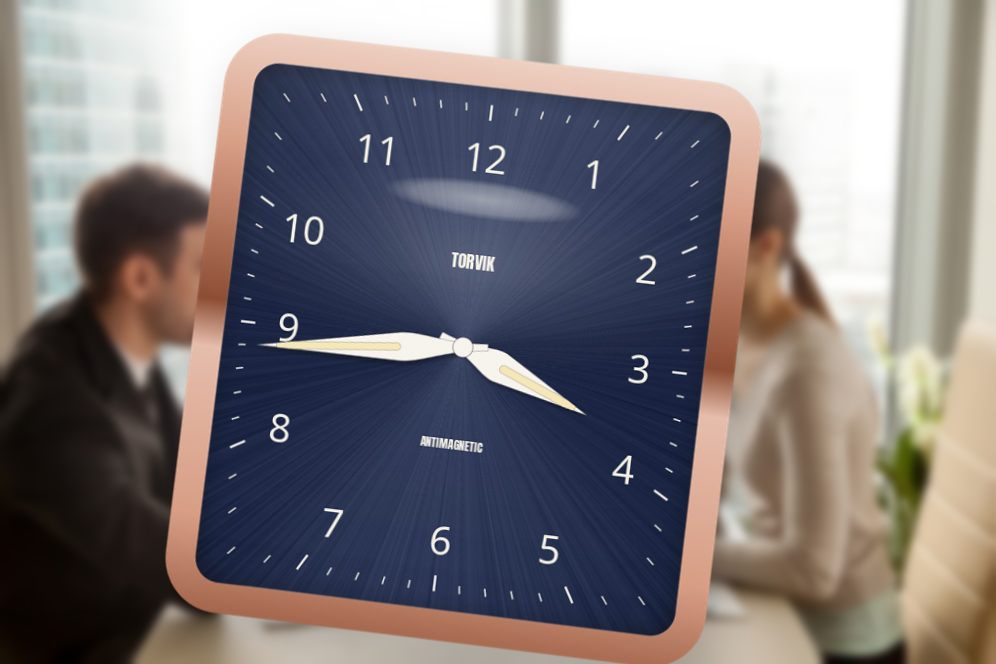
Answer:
3,44
